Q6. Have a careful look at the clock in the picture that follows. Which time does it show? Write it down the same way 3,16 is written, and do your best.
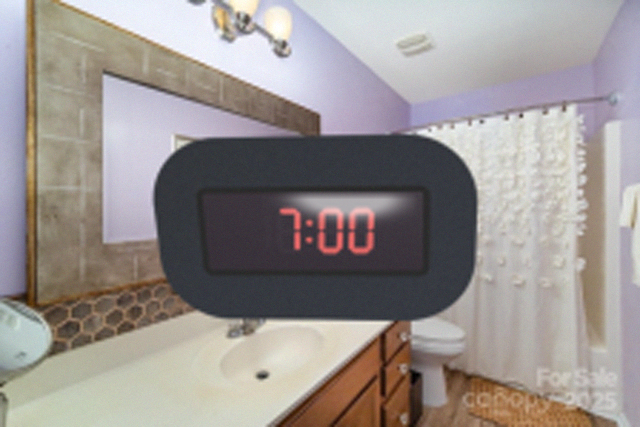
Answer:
7,00
